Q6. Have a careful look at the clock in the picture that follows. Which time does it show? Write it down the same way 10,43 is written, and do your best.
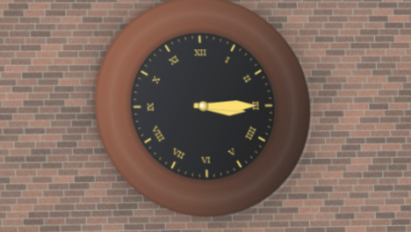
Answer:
3,15
